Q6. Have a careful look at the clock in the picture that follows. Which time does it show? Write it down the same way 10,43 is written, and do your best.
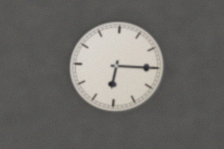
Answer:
6,15
